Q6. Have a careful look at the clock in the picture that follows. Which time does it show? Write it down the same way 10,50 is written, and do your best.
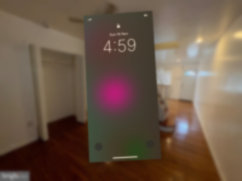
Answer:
4,59
